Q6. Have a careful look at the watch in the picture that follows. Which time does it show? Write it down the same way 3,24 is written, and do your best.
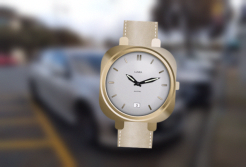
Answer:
10,12
